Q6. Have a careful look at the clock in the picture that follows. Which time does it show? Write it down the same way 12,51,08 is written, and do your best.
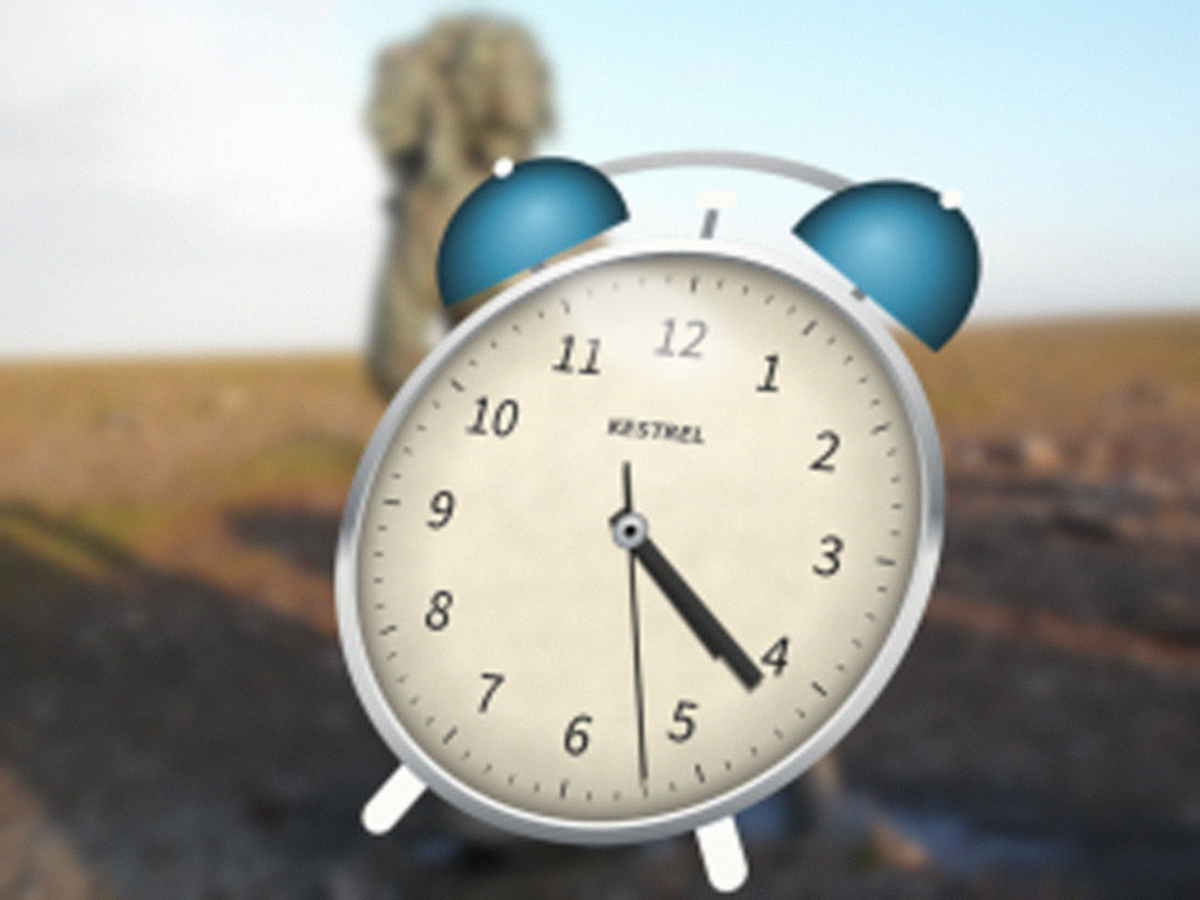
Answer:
4,21,27
